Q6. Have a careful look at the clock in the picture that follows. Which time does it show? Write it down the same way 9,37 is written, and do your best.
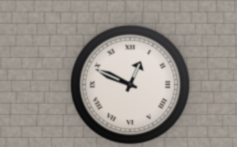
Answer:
12,49
